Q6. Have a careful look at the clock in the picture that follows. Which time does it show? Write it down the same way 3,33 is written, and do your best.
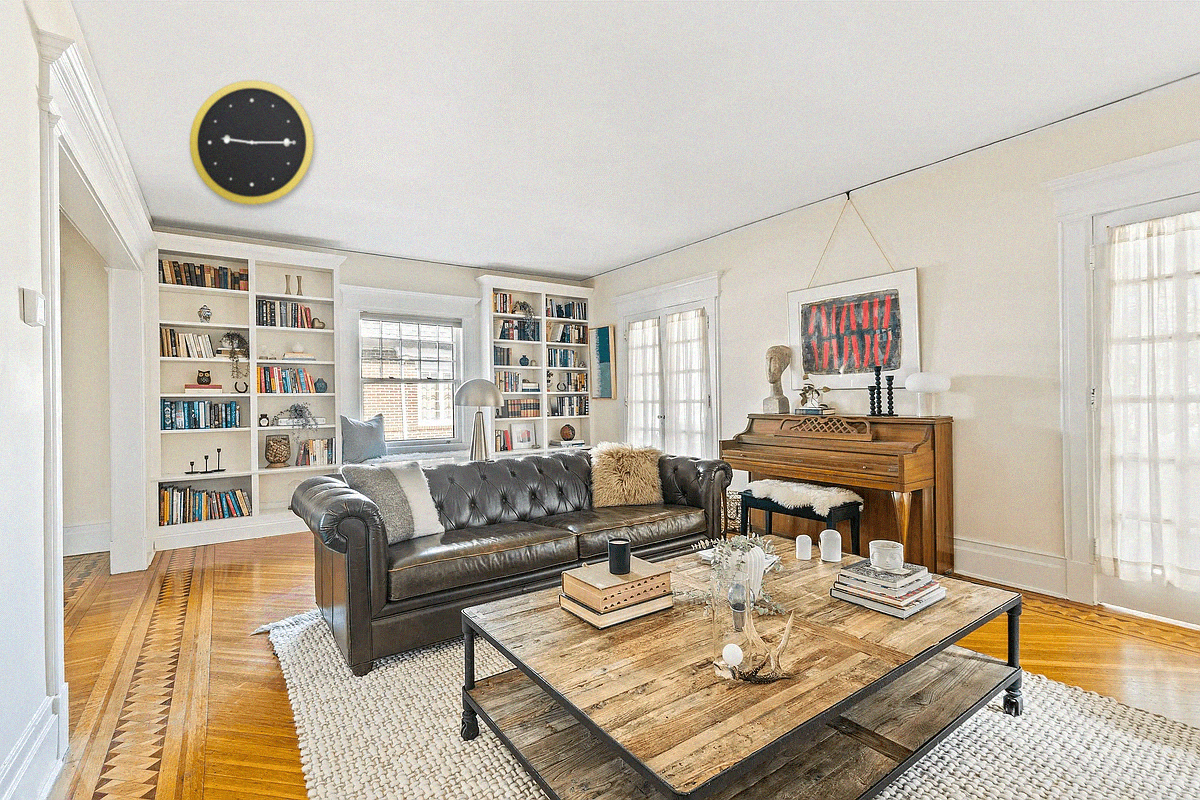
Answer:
9,15
